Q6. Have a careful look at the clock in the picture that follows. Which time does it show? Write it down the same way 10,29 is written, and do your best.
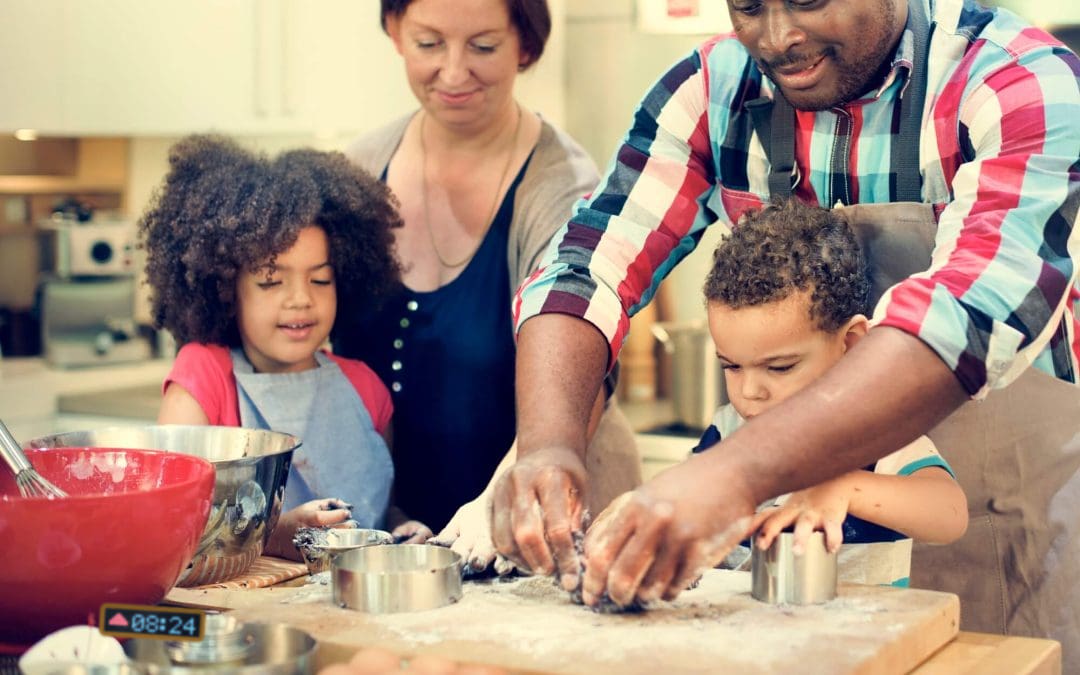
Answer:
8,24
